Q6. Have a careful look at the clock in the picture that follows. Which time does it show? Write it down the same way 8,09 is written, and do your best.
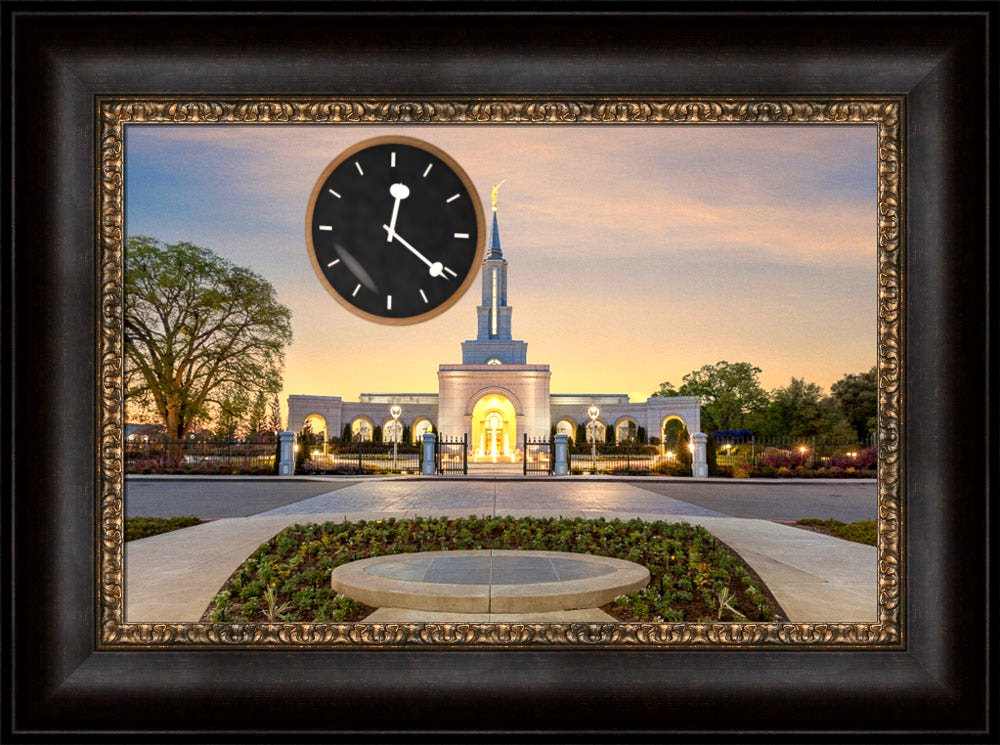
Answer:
12,21
